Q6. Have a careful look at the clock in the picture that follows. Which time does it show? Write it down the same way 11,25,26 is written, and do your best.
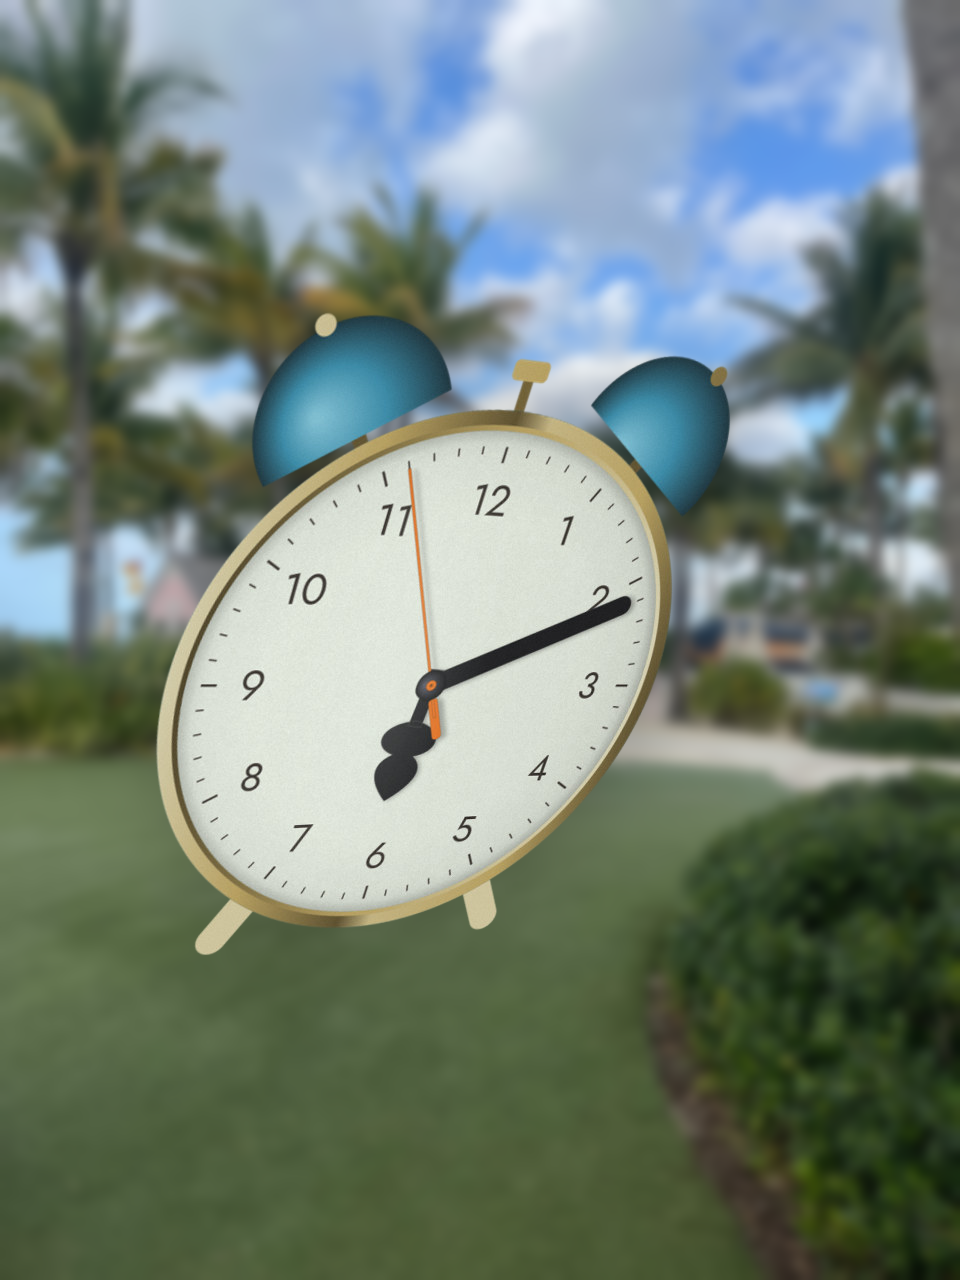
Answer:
6,10,56
